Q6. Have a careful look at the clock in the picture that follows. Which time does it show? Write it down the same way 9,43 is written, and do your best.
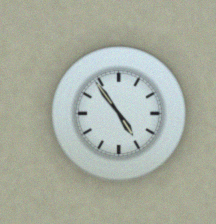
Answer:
4,54
